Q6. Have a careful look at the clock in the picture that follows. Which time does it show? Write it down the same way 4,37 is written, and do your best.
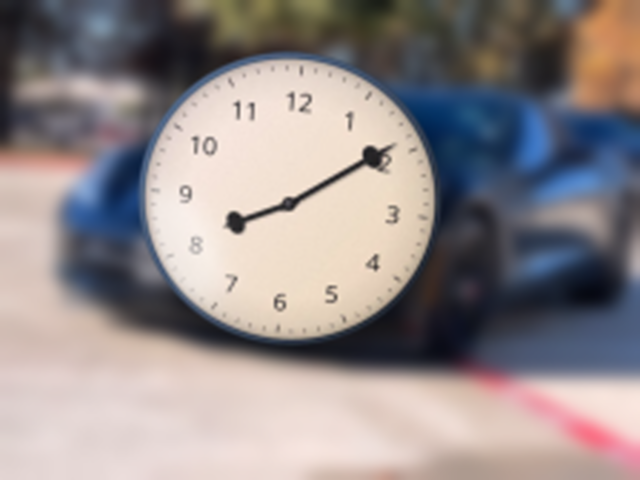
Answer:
8,09
